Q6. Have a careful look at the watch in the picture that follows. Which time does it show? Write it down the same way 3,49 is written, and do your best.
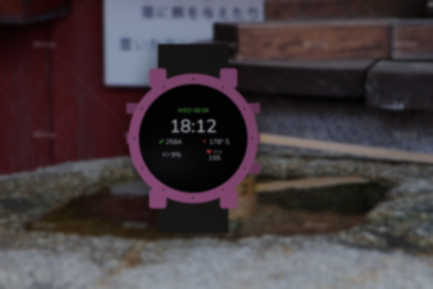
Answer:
18,12
